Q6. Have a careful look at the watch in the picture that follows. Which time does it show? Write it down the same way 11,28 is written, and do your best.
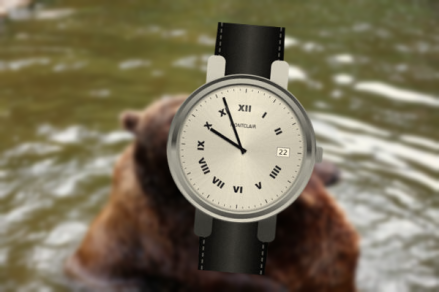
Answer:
9,56
